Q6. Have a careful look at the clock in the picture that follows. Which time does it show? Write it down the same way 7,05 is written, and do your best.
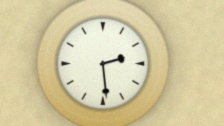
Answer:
2,29
